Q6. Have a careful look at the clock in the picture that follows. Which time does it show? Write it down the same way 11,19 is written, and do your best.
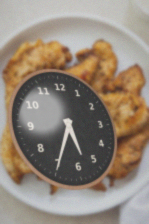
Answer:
5,35
